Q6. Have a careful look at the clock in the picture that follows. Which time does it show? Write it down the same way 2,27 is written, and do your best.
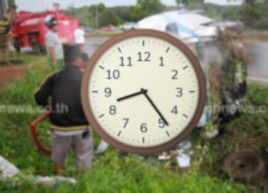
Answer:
8,24
